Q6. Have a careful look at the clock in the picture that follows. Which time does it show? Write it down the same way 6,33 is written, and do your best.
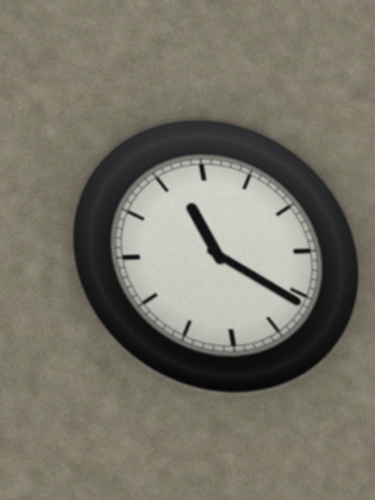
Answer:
11,21
